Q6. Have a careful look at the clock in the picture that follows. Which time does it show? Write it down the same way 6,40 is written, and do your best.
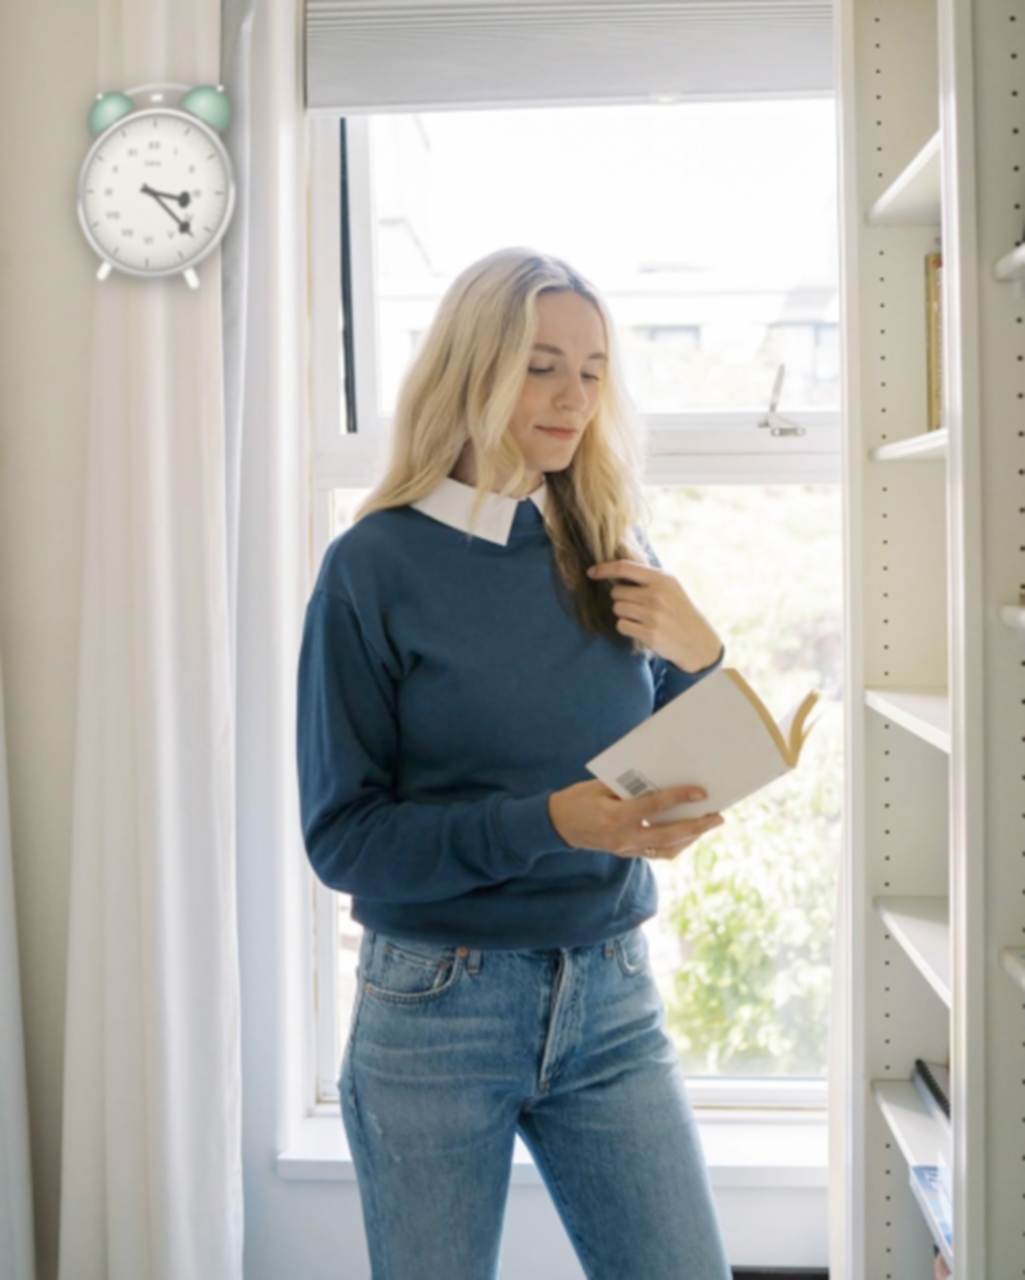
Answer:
3,22
